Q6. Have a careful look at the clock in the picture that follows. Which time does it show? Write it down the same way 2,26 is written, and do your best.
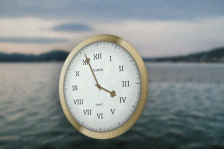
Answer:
3,56
